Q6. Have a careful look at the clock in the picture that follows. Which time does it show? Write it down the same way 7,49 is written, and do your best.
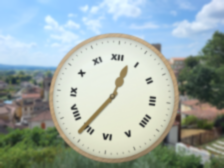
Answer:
12,36
